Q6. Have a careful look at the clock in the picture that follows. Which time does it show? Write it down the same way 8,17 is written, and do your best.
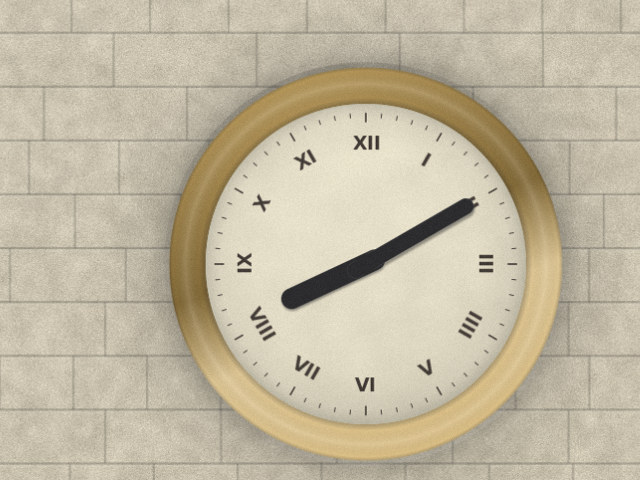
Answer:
8,10
